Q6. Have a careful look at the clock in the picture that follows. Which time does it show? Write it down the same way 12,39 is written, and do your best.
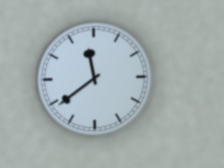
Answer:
11,39
